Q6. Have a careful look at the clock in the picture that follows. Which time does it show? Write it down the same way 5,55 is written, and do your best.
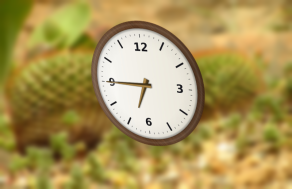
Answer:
6,45
